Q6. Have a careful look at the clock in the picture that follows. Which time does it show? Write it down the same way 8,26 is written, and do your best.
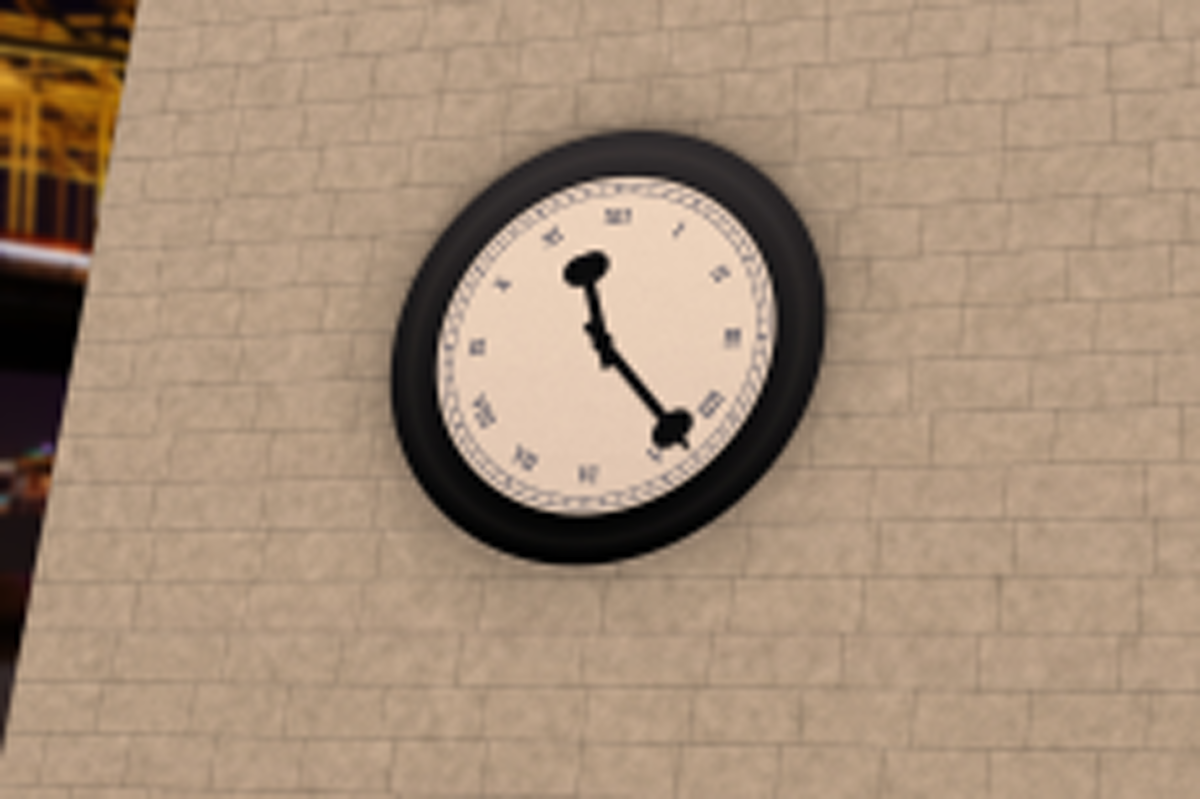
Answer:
11,23
